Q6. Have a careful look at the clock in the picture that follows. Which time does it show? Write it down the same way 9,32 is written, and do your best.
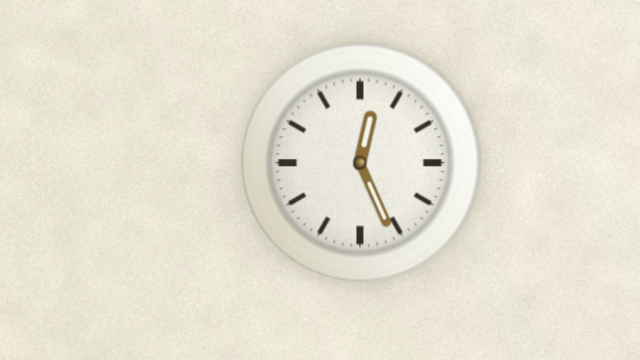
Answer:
12,26
